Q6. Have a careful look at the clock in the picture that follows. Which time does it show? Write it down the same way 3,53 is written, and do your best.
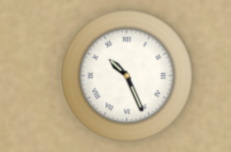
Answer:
10,26
